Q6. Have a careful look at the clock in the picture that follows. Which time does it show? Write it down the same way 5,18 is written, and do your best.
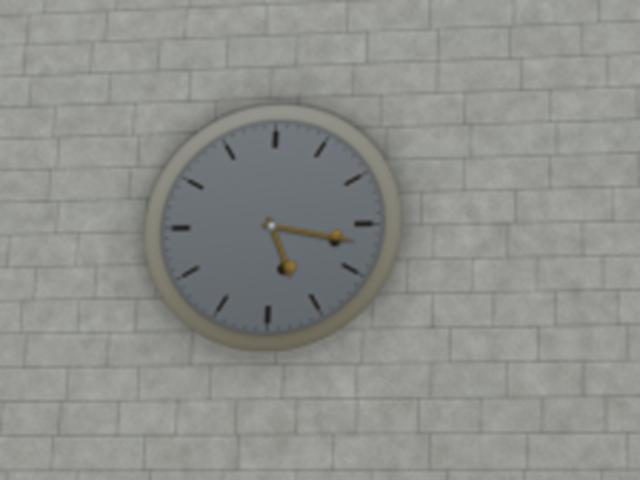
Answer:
5,17
